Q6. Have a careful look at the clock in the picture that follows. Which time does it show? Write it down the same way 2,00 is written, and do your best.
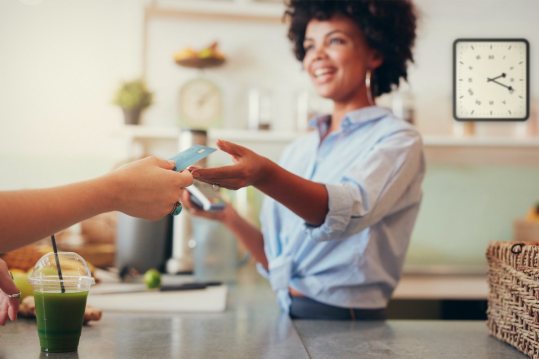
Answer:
2,19
